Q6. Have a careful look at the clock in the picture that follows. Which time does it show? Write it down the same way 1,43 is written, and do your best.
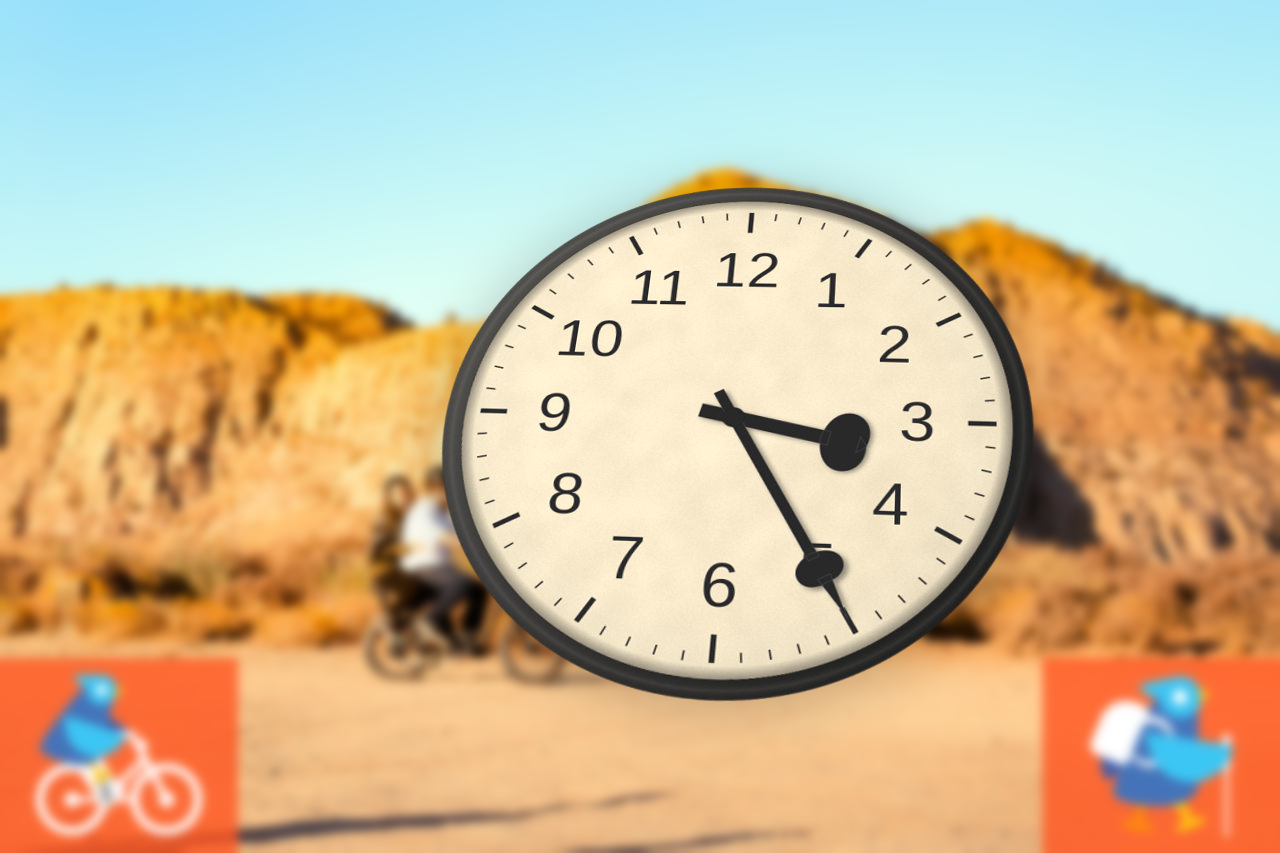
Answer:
3,25
